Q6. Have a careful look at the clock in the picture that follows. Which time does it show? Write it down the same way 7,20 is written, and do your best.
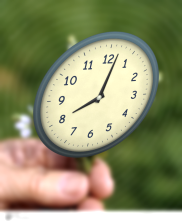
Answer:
8,02
